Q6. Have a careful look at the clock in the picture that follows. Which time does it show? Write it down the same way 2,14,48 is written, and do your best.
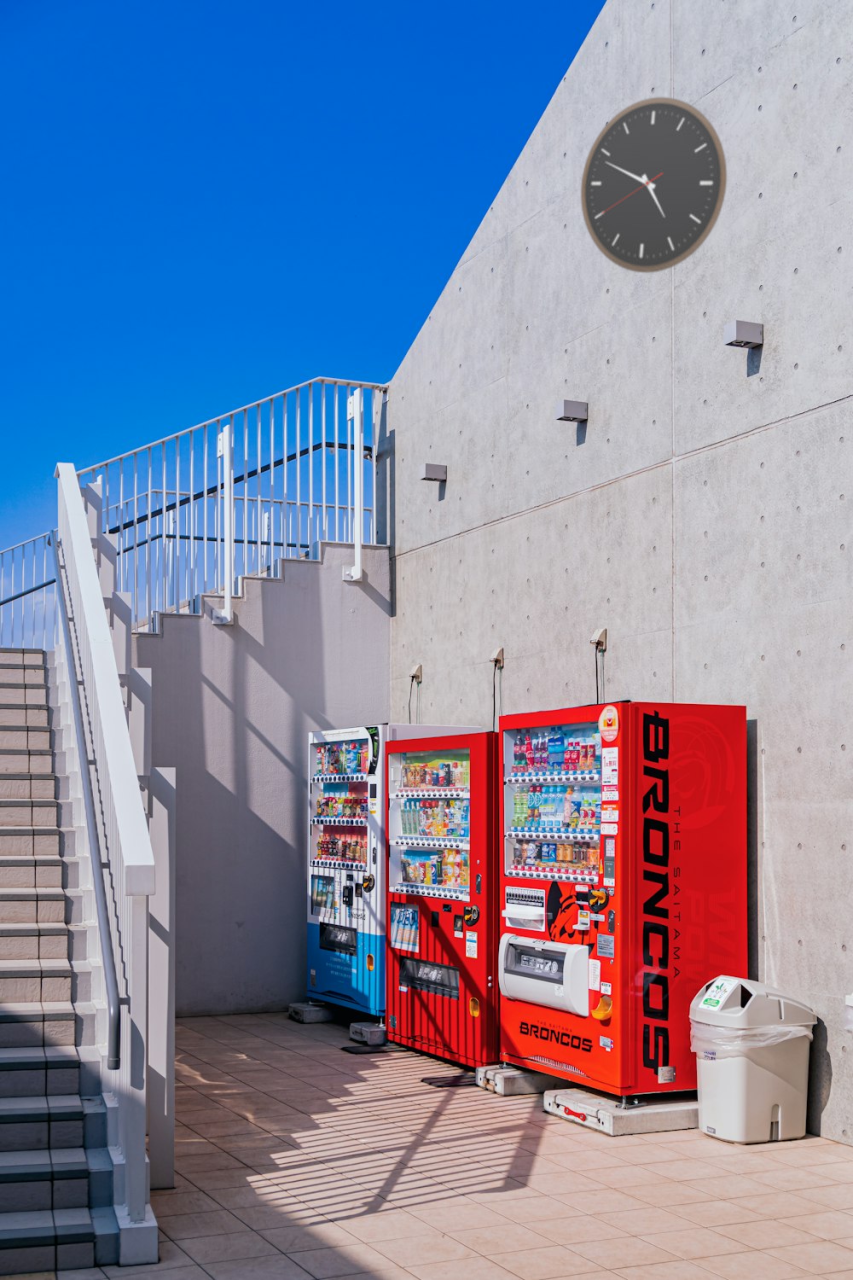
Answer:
4,48,40
